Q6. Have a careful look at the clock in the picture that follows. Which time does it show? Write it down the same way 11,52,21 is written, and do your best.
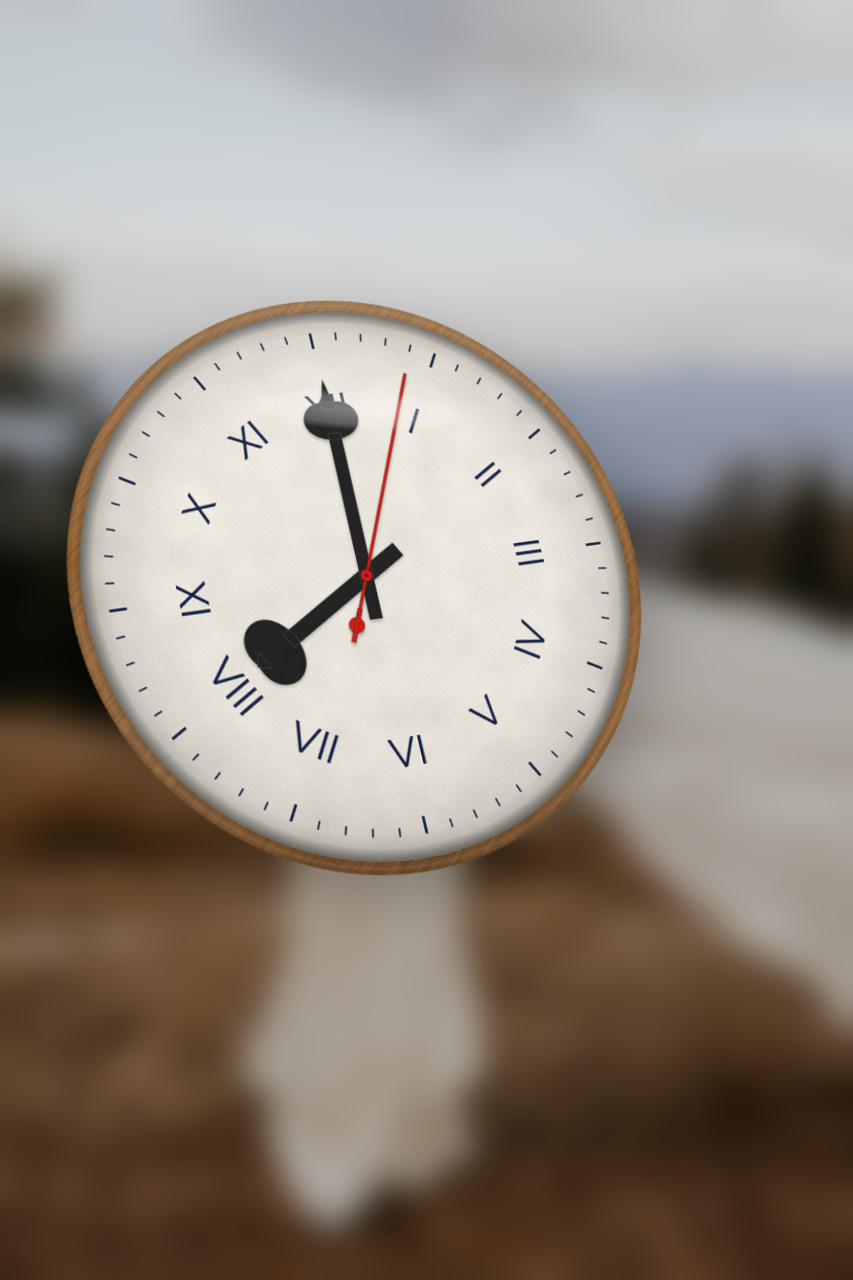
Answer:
8,00,04
